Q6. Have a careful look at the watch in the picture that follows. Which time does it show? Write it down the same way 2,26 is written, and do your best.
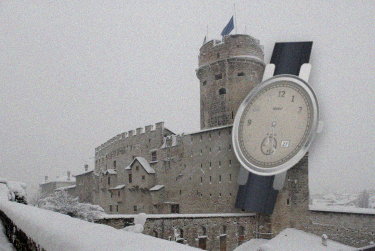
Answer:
6,28
